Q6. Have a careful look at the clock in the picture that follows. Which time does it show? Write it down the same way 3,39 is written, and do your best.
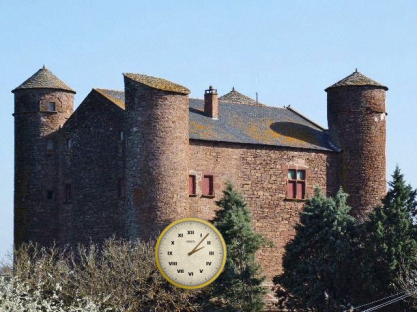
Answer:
2,07
